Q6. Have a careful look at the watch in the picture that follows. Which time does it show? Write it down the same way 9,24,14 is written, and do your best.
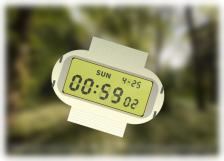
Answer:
0,59,02
